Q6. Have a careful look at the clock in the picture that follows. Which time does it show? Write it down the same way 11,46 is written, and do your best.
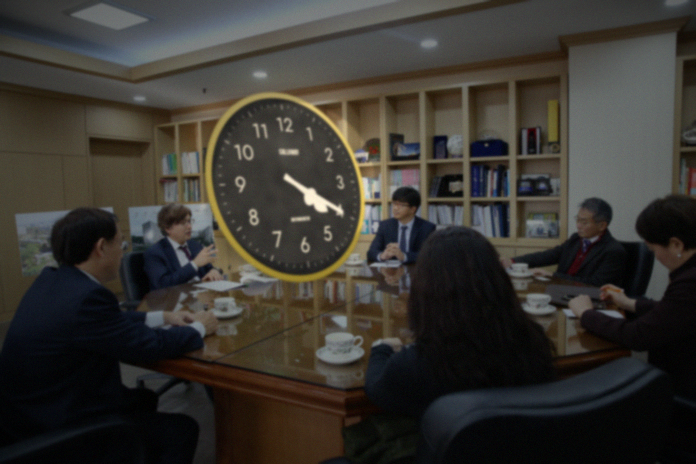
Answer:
4,20
